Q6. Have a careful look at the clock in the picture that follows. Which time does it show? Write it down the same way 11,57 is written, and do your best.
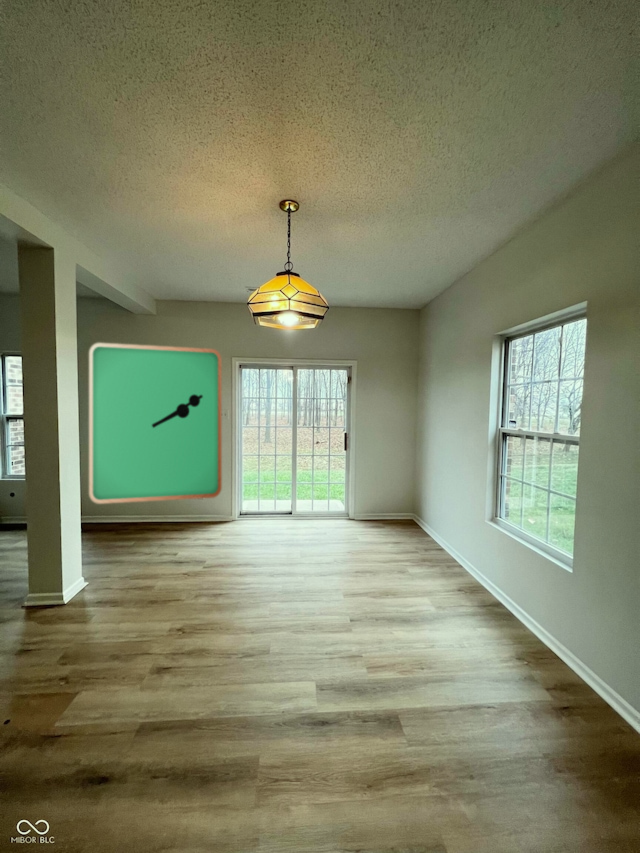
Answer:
2,10
